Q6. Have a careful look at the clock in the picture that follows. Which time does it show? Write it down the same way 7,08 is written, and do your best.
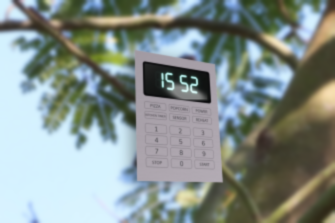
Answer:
15,52
